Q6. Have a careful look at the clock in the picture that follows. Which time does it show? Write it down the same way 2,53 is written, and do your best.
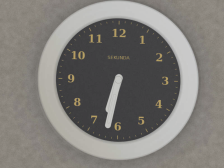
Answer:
6,32
